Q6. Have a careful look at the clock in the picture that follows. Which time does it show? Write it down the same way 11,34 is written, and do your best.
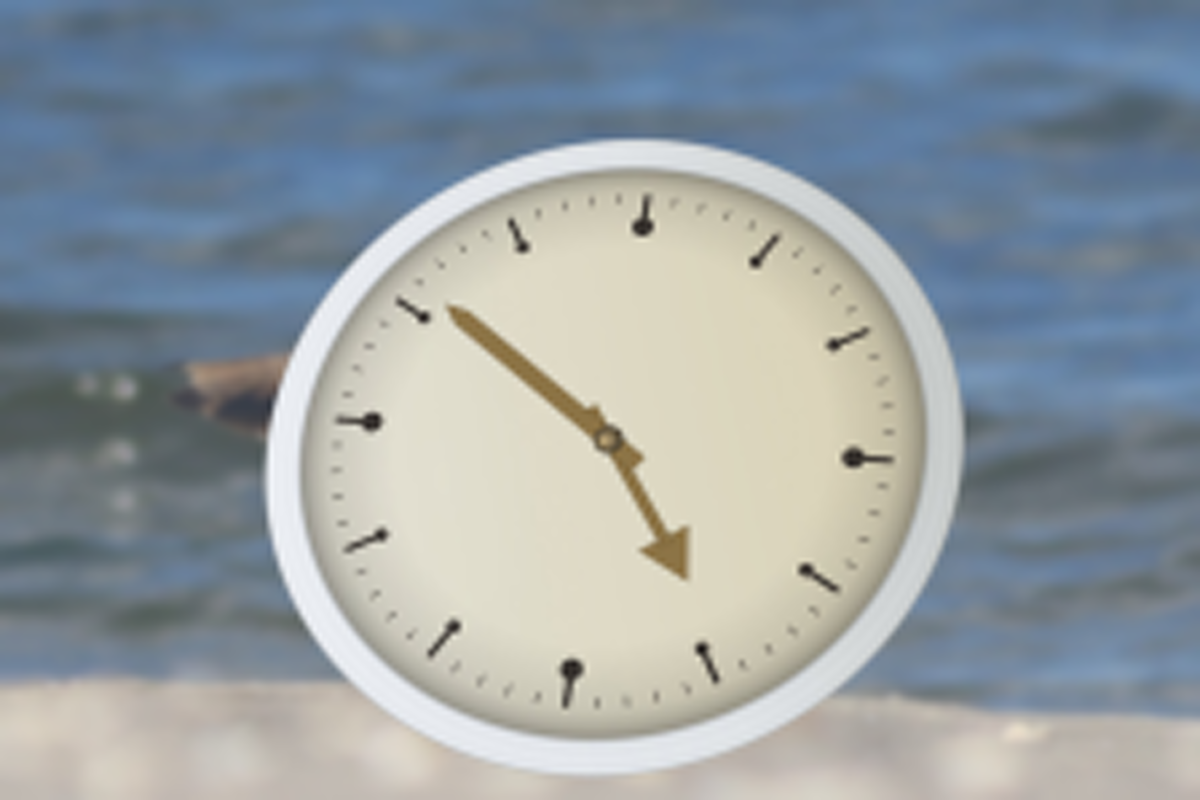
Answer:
4,51
